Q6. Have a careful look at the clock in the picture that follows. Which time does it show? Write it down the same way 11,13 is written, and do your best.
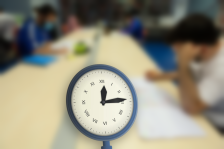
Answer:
12,14
